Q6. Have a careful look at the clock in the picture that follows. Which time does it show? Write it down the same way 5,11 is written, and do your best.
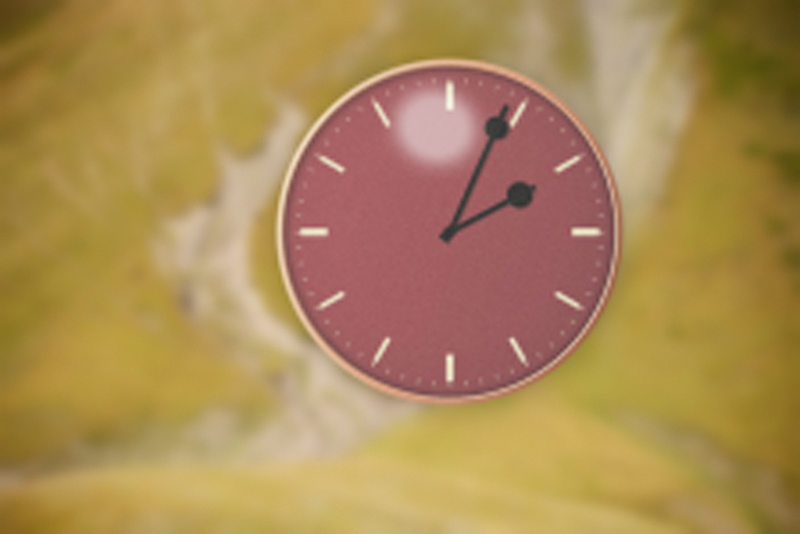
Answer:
2,04
